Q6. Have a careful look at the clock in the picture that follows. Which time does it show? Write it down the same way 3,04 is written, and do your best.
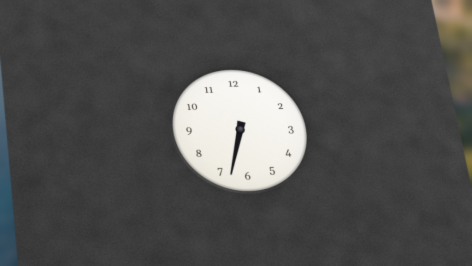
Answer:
6,33
